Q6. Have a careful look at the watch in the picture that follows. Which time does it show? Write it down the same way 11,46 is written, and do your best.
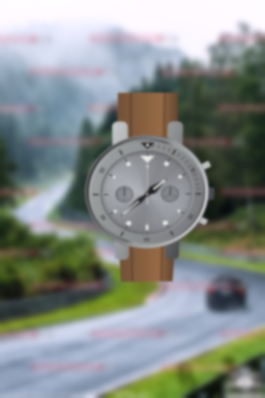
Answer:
1,38
